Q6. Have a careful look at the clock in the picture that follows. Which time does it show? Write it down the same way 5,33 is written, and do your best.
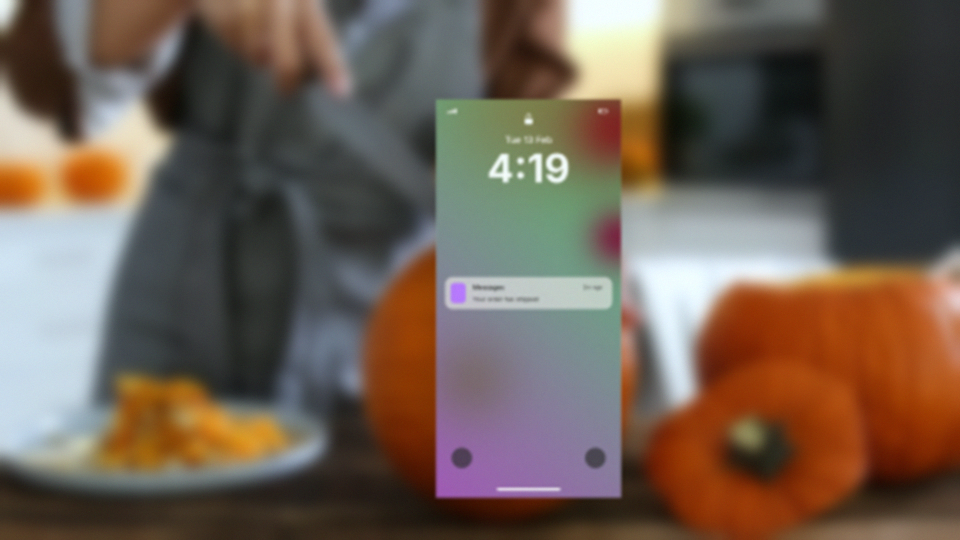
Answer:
4,19
